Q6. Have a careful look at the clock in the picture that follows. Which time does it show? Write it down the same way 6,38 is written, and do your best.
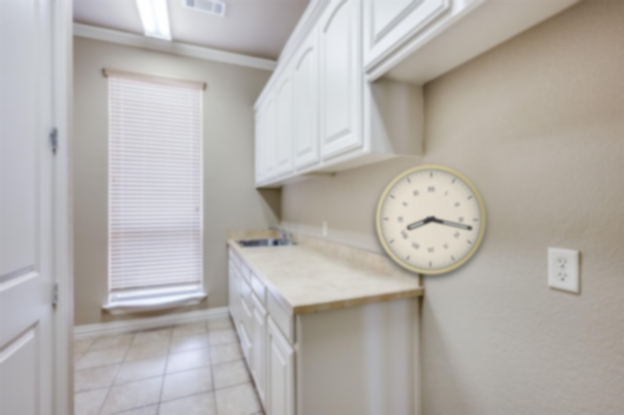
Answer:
8,17
